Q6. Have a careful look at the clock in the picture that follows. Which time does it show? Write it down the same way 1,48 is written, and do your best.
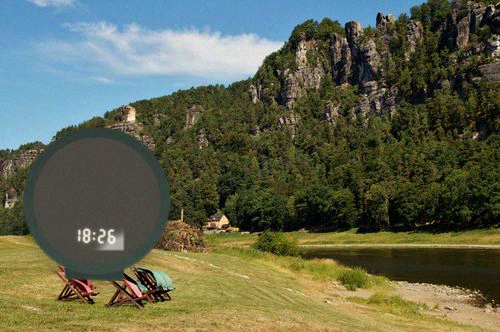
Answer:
18,26
